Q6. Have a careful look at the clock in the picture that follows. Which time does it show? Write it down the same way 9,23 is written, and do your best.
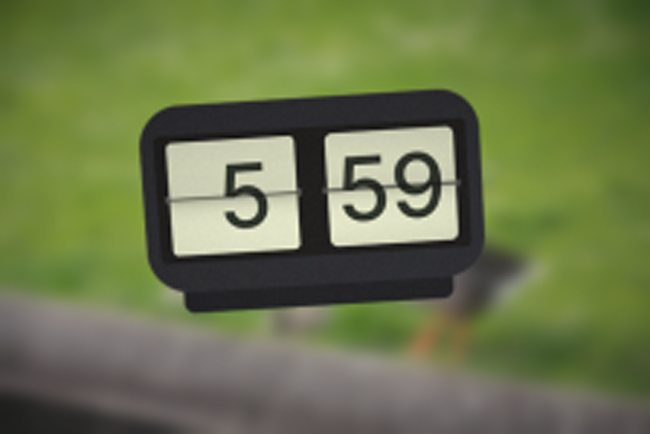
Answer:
5,59
